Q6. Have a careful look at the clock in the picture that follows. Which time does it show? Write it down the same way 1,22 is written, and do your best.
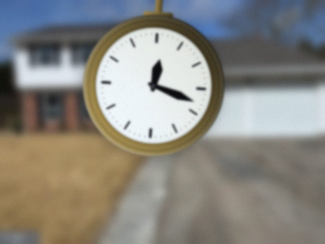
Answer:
12,18
